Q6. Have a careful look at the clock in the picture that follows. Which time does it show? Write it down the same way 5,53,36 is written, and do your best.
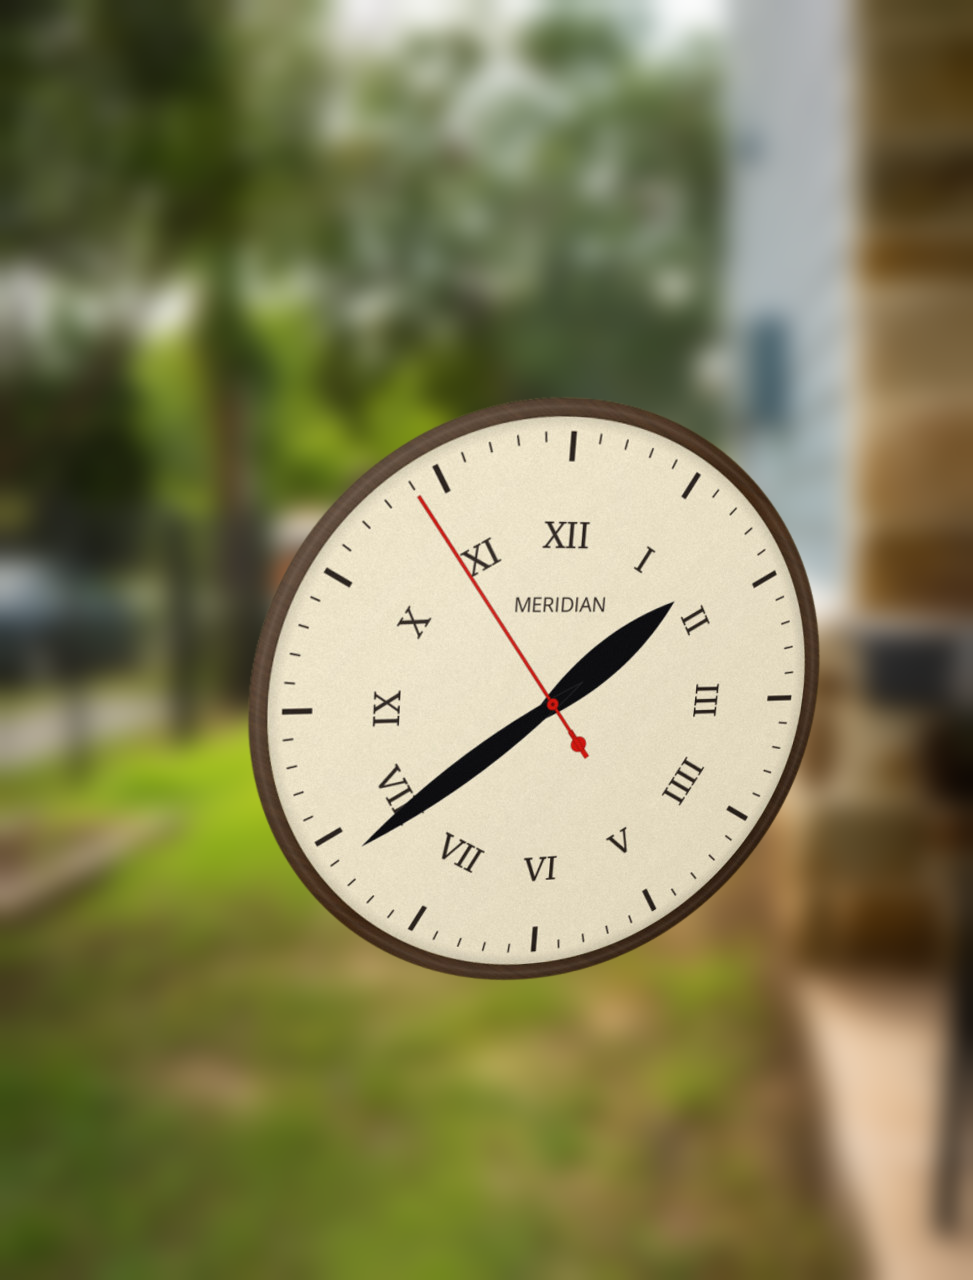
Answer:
1,38,54
